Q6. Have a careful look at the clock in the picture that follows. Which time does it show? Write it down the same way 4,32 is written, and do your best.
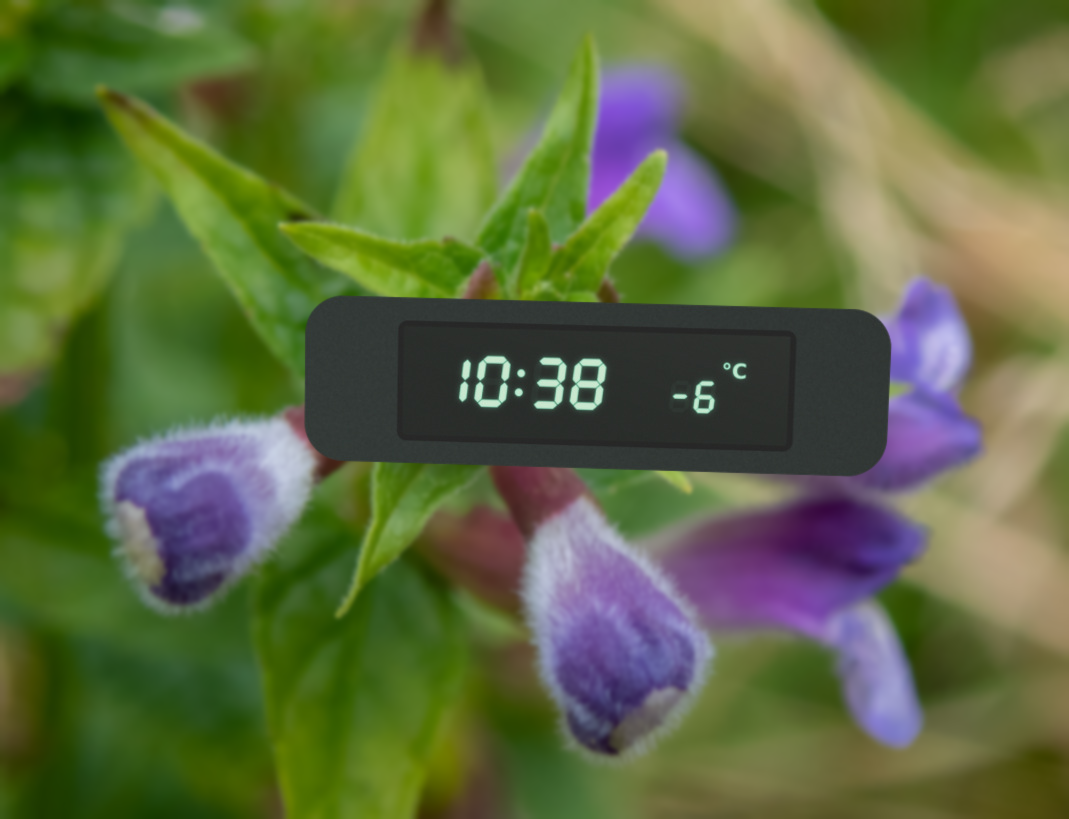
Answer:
10,38
